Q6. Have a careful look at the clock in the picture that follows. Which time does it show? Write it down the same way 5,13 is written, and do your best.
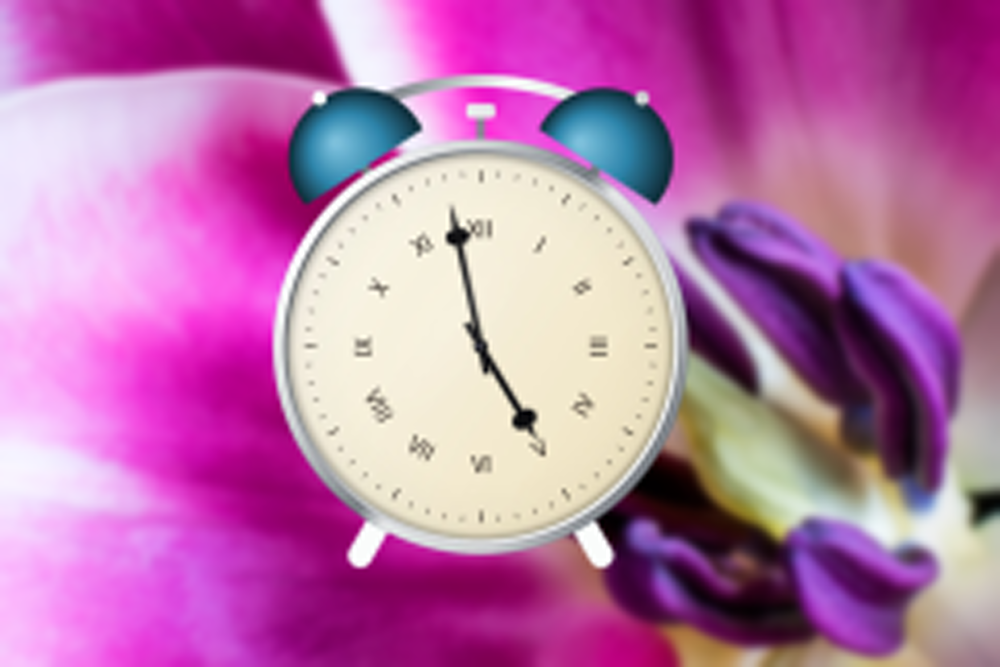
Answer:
4,58
